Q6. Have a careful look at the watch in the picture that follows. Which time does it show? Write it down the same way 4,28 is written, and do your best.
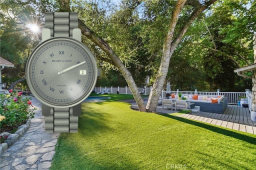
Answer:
2,11
